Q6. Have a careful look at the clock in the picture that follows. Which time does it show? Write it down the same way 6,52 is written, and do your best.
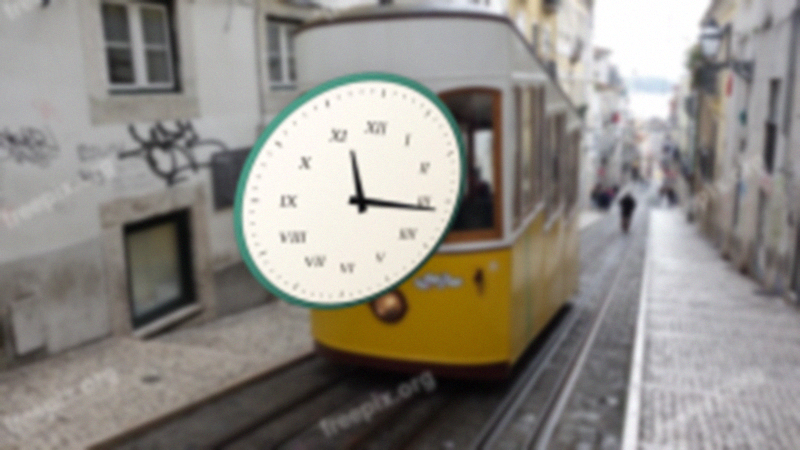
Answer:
11,16
